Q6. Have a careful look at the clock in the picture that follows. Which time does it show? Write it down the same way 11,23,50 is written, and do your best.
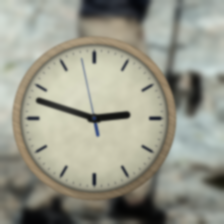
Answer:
2,47,58
